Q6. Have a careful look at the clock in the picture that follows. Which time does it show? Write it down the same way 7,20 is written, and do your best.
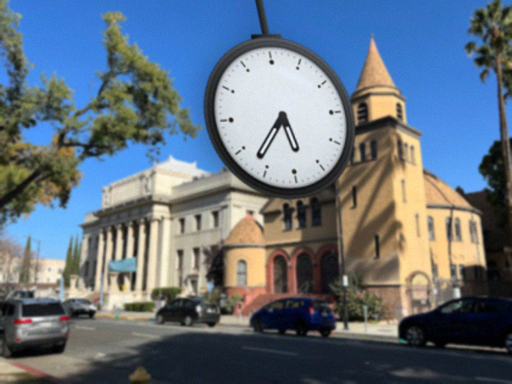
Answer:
5,37
